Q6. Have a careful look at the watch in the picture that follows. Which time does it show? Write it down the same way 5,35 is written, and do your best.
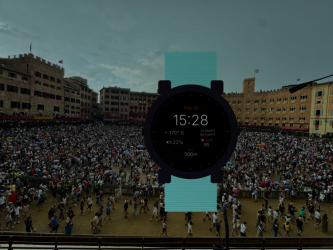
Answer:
15,28
